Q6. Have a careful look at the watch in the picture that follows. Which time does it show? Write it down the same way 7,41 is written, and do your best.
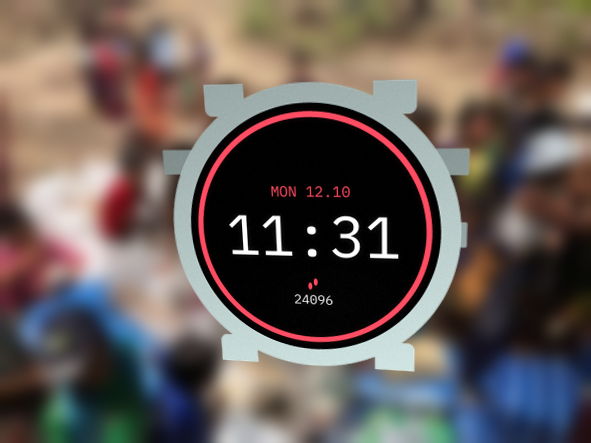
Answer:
11,31
